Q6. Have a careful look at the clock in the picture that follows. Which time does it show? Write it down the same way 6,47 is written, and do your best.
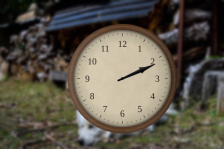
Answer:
2,11
